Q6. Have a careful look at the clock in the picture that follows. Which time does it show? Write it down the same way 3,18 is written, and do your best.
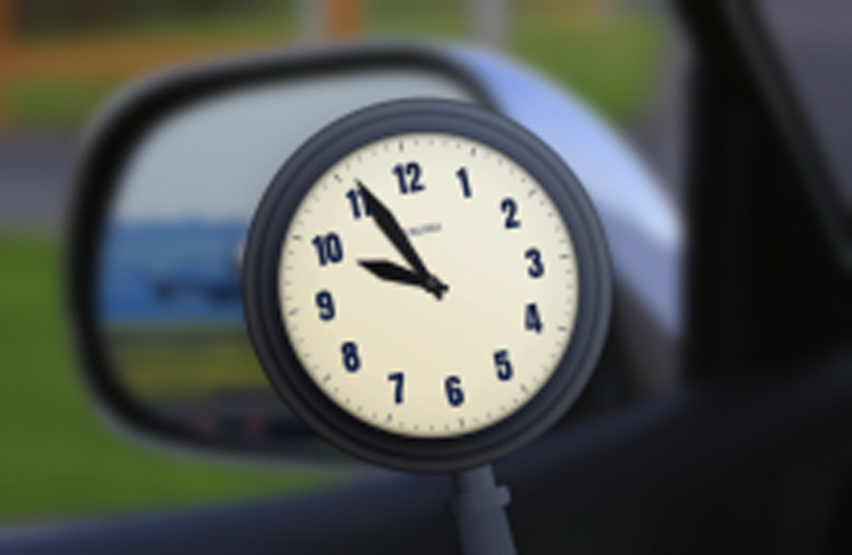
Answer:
9,56
